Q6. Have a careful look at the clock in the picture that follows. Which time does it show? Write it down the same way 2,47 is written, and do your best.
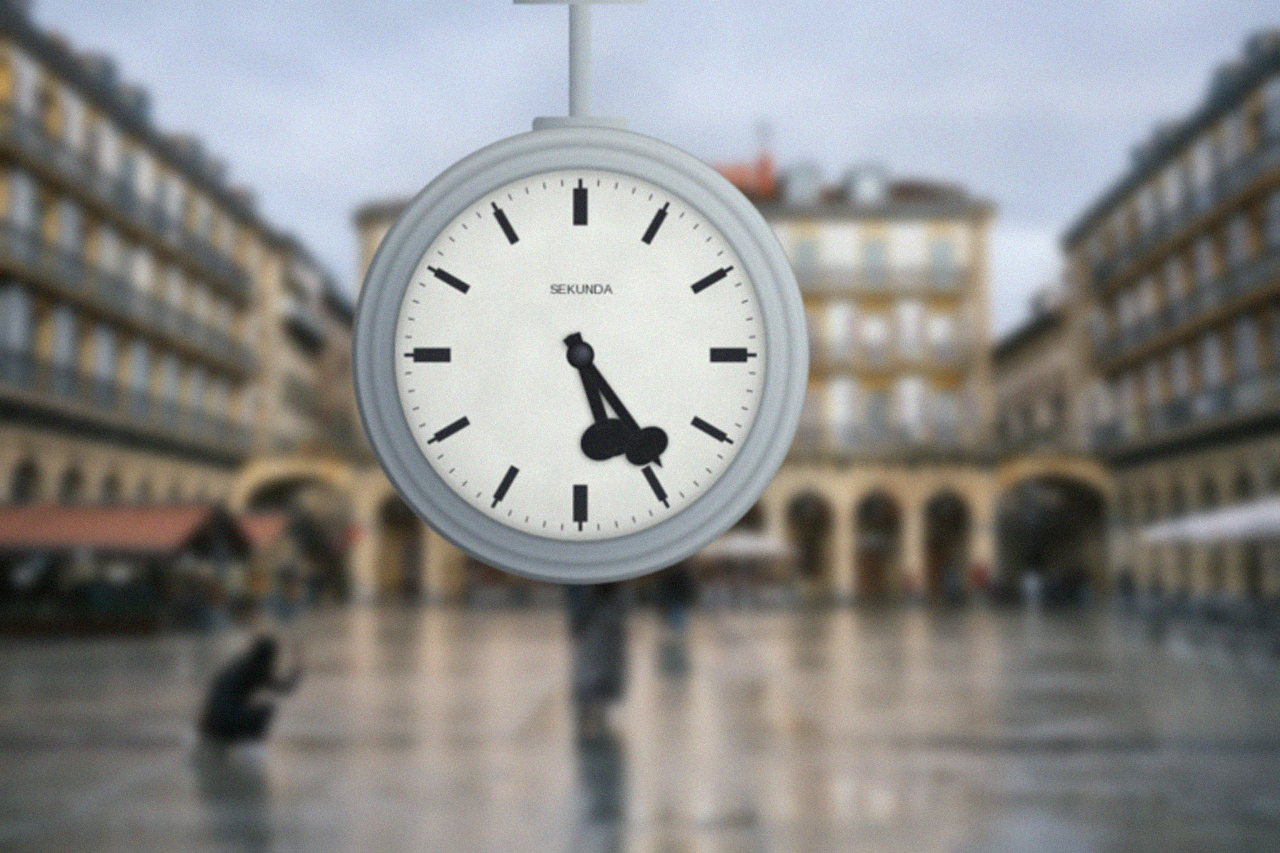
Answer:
5,24
